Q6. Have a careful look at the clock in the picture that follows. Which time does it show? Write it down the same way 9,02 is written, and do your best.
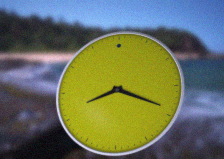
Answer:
8,19
